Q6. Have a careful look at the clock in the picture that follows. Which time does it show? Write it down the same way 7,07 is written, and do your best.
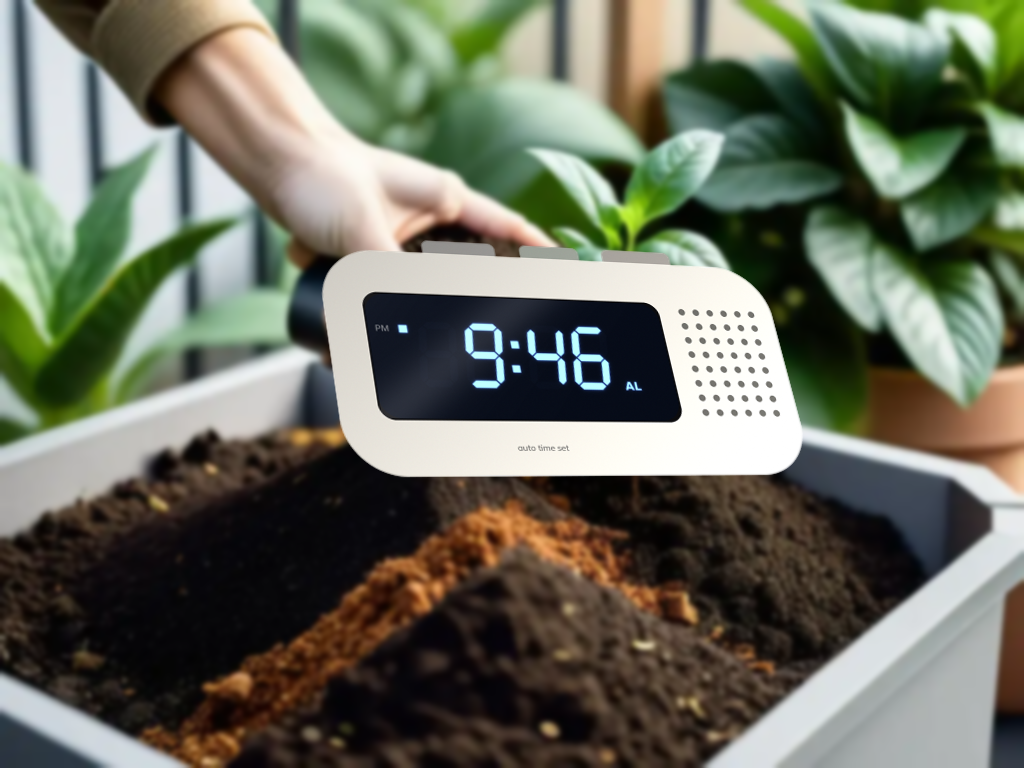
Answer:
9,46
